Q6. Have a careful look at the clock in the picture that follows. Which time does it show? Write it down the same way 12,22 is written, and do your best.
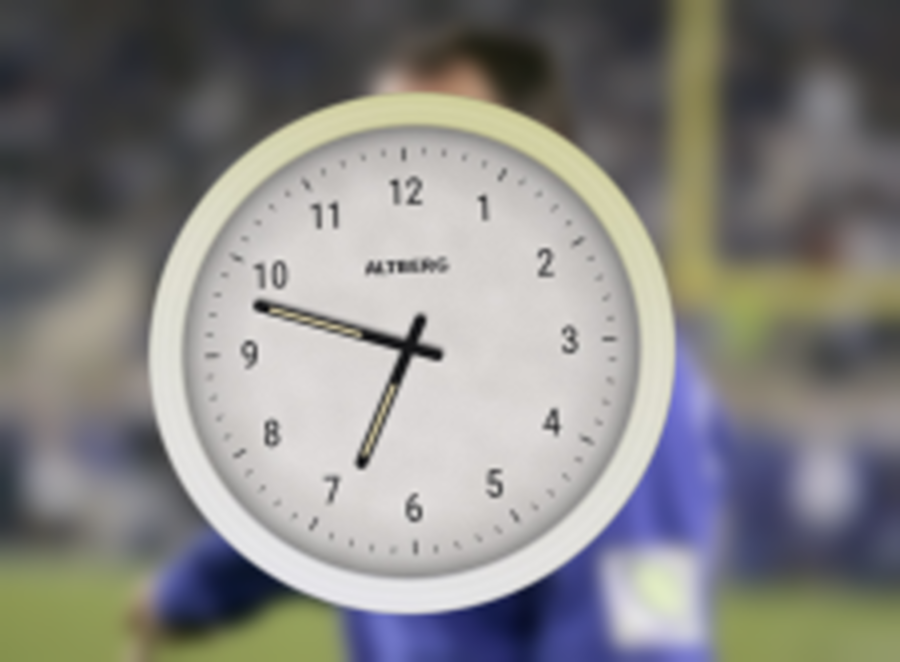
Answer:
6,48
